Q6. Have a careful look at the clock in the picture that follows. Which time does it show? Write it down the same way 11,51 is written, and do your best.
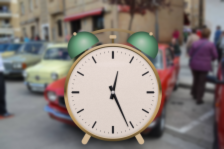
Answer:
12,26
